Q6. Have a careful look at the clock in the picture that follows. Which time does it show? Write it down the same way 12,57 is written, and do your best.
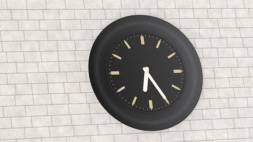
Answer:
6,25
